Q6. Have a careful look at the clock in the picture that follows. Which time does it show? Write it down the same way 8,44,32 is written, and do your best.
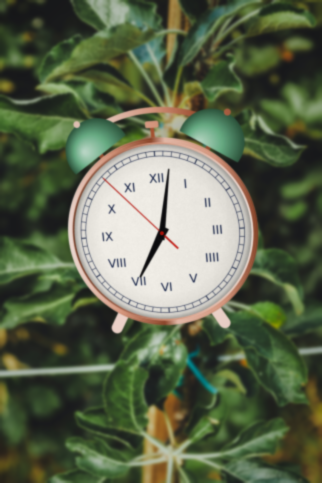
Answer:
7,01,53
